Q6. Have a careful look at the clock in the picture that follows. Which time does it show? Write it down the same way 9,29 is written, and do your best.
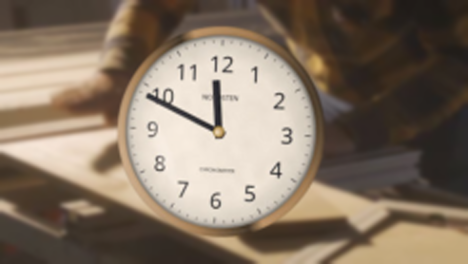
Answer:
11,49
